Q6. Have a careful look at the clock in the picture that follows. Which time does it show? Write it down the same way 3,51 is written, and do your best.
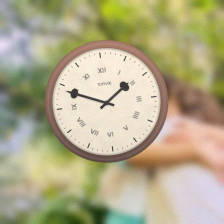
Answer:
1,49
